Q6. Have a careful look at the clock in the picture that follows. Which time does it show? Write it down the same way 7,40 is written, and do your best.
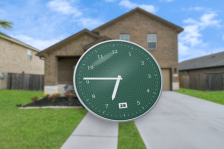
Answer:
6,46
